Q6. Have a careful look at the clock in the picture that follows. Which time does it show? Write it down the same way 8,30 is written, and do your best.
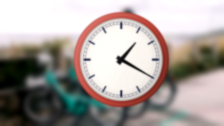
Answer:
1,20
